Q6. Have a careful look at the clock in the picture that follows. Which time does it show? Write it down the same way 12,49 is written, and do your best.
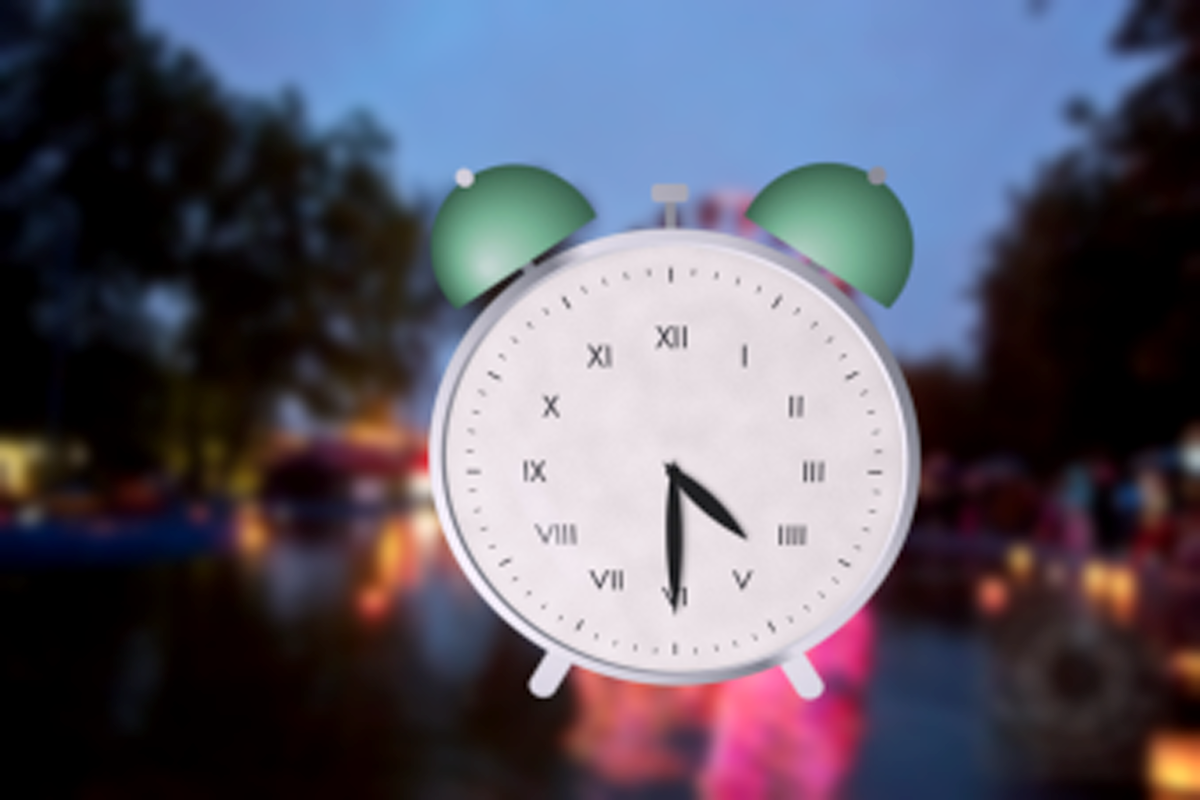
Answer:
4,30
